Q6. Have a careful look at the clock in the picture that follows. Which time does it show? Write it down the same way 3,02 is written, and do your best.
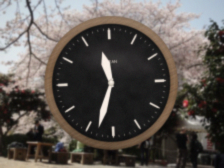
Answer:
11,33
